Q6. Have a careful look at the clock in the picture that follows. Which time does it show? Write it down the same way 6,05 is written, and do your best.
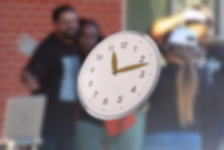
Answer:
11,12
